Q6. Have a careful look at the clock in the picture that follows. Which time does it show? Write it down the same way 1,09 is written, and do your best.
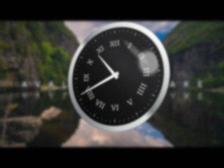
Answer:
10,41
